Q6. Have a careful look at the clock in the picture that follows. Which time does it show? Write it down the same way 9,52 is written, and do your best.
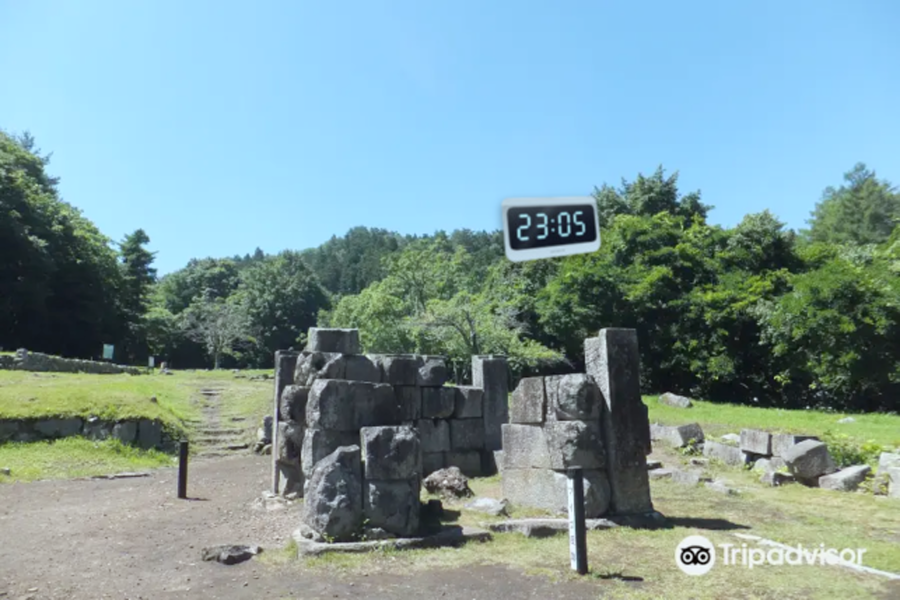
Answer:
23,05
